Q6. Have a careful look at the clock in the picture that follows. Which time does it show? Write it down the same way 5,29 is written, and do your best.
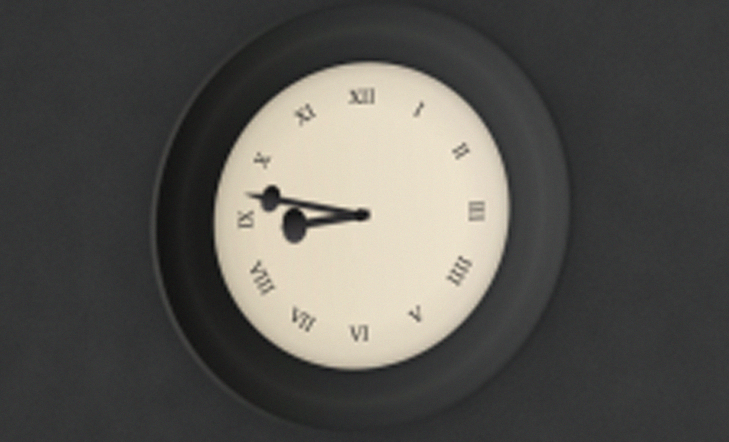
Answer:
8,47
